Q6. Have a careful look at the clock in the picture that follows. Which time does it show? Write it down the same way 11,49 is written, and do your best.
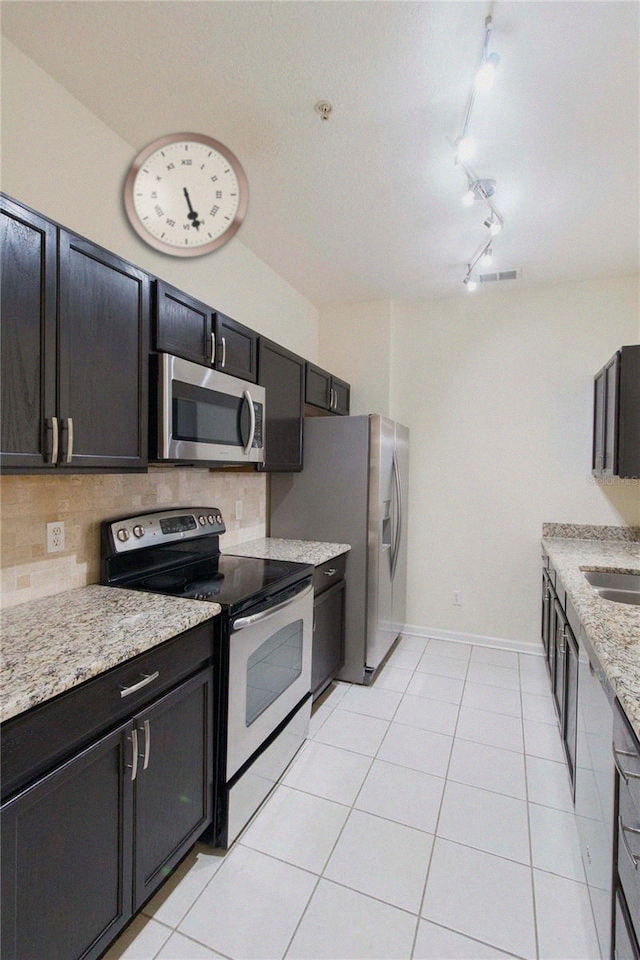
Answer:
5,27
